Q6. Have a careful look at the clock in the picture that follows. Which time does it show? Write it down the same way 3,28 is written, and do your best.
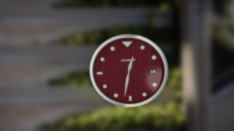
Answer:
12,32
